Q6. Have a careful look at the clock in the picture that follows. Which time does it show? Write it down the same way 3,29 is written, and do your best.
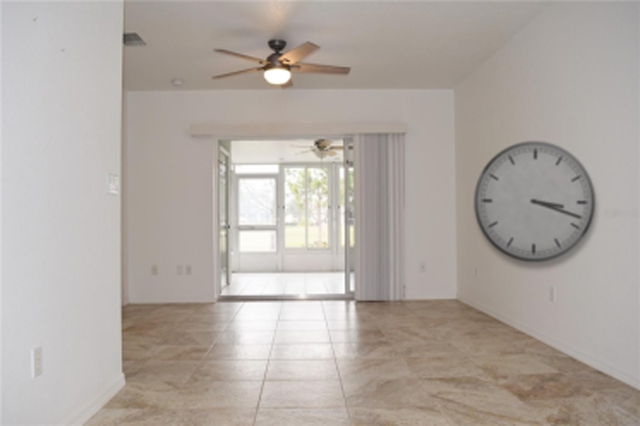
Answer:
3,18
